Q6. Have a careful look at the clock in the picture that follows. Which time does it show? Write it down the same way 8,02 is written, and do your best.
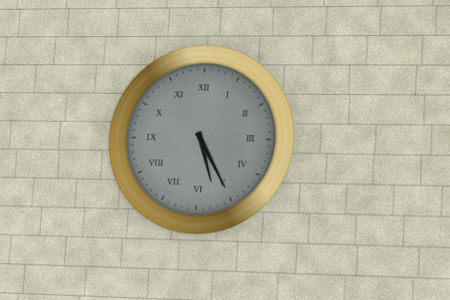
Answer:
5,25
